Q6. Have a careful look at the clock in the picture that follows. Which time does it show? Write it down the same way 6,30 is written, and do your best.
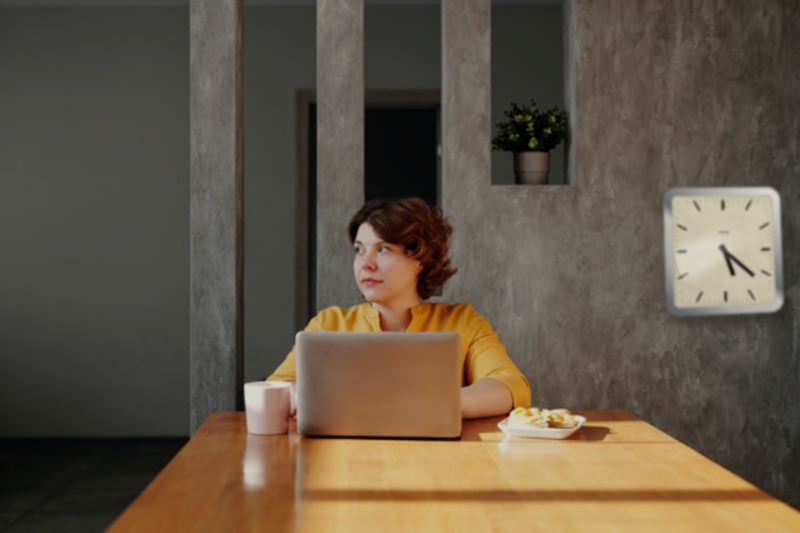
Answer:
5,22
